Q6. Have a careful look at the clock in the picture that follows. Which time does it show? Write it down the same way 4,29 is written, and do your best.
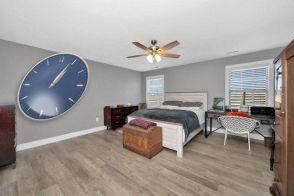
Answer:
1,04
